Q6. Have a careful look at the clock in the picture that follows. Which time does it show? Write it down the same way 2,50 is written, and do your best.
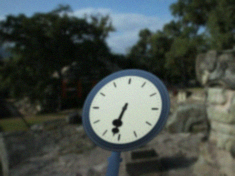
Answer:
6,32
